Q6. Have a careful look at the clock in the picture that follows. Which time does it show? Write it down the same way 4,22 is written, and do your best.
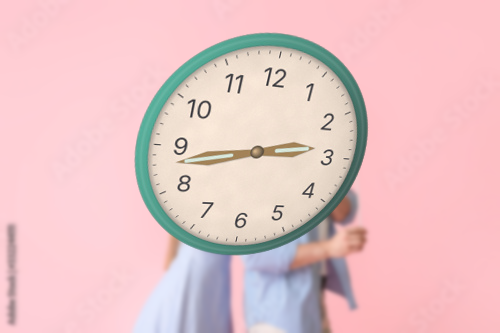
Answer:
2,43
